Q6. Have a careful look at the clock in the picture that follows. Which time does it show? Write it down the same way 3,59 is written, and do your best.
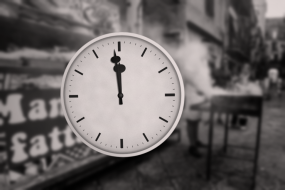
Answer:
11,59
